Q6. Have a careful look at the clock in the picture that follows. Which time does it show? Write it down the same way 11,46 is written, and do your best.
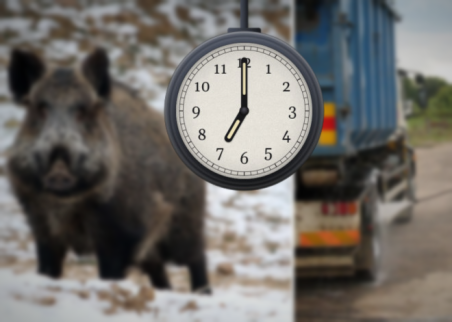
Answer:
7,00
